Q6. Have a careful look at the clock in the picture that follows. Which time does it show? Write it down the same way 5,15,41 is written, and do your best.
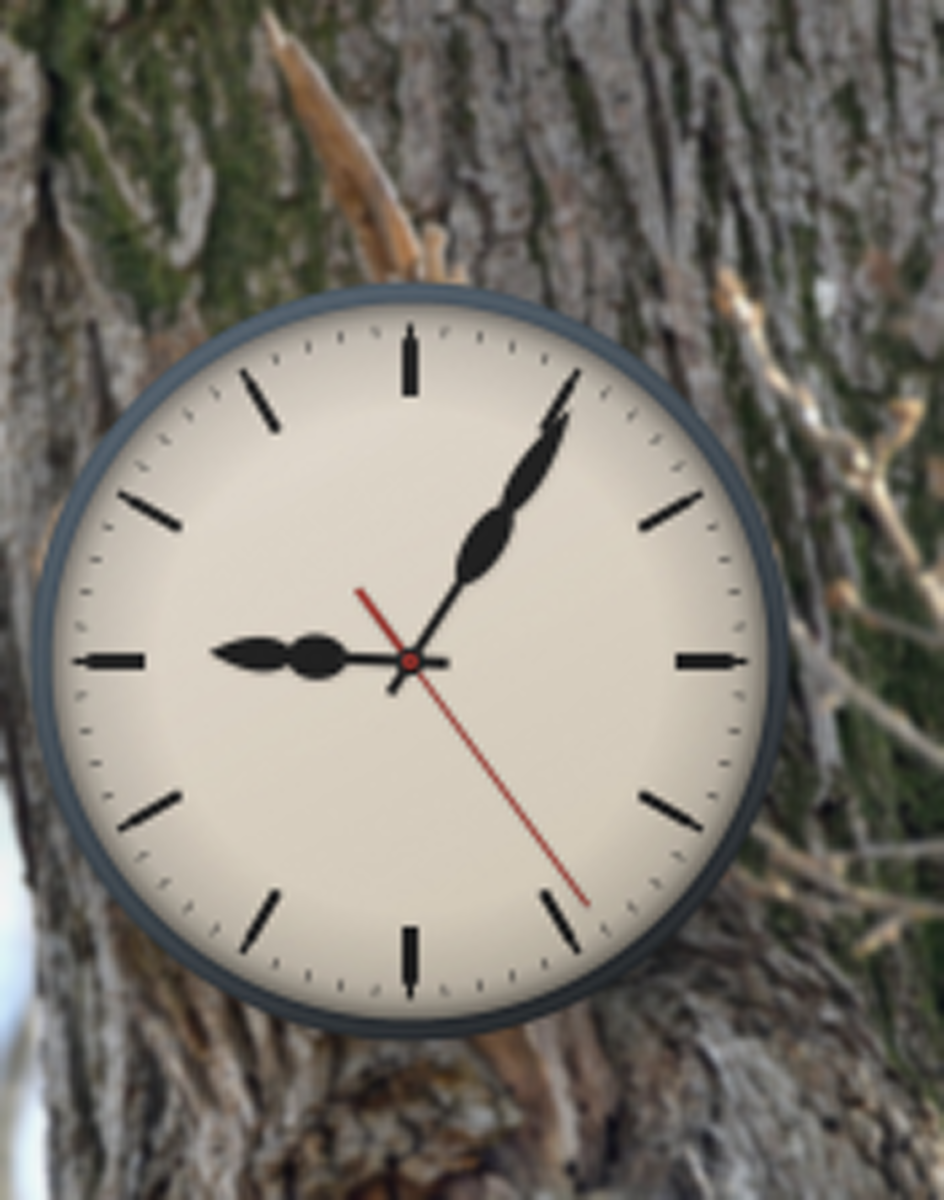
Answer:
9,05,24
